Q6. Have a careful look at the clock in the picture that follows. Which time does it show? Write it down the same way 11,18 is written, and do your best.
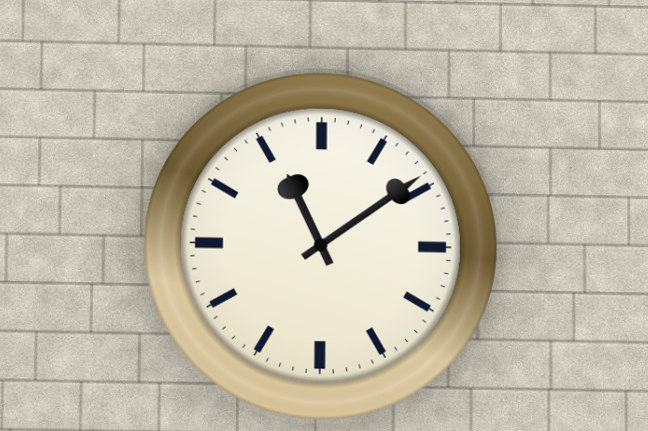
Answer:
11,09
